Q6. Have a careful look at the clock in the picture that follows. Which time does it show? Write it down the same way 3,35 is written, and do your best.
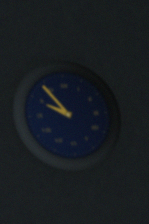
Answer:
9,54
